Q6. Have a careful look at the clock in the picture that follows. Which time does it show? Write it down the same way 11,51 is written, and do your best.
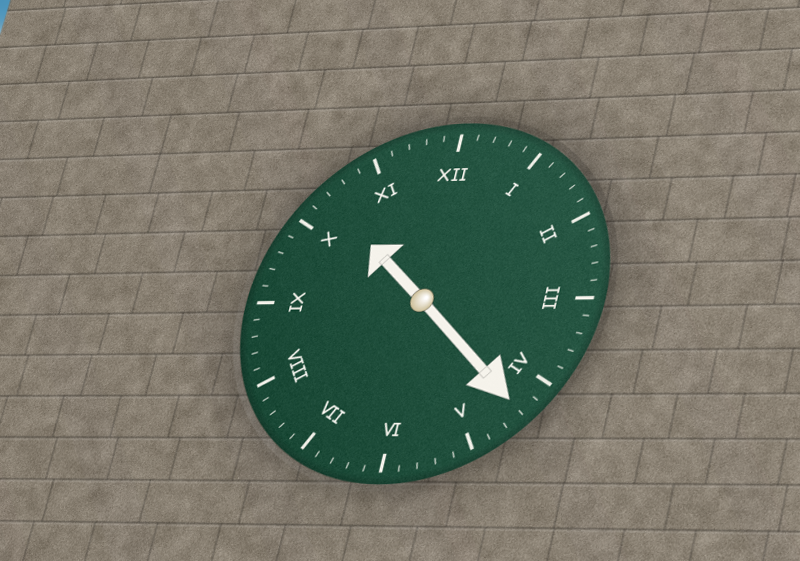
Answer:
10,22
